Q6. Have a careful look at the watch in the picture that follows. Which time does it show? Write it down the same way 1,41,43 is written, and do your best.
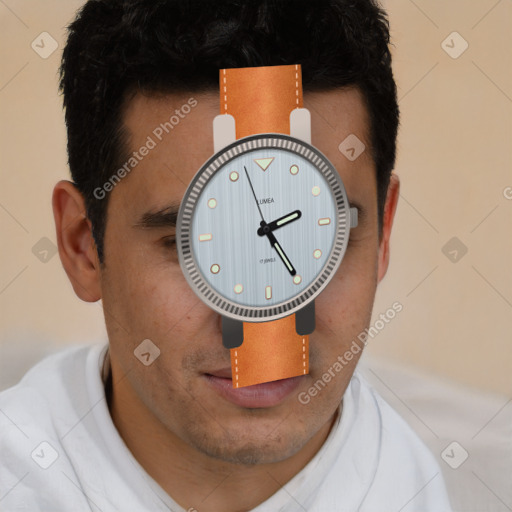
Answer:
2,24,57
